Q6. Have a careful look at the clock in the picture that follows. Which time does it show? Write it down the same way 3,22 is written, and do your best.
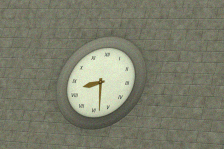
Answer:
8,28
